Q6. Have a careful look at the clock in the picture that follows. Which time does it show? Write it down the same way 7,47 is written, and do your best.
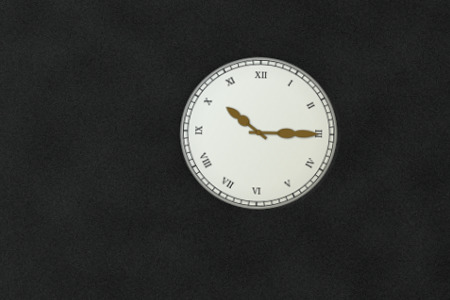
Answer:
10,15
